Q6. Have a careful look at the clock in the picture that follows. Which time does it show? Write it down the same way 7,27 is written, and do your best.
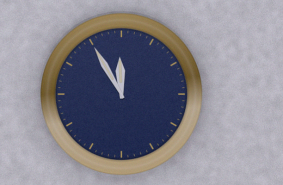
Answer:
11,55
